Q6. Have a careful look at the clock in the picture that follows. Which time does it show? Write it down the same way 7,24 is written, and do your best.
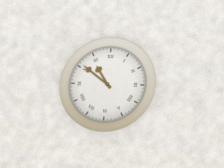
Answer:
10,51
